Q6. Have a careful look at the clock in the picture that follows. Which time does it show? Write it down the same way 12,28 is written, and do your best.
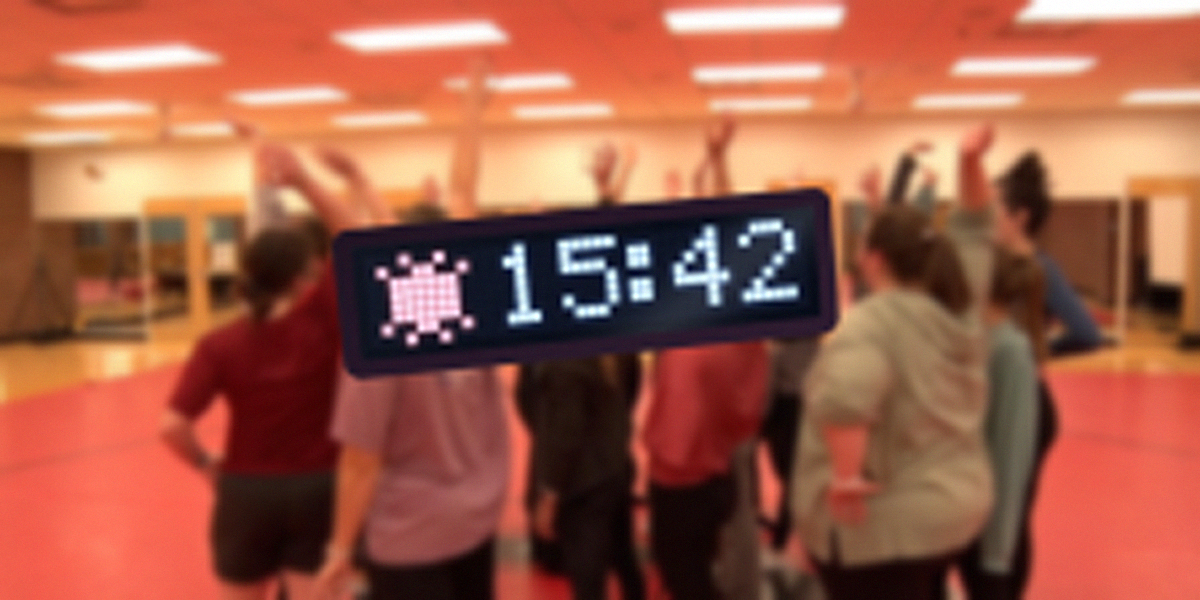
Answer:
15,42
